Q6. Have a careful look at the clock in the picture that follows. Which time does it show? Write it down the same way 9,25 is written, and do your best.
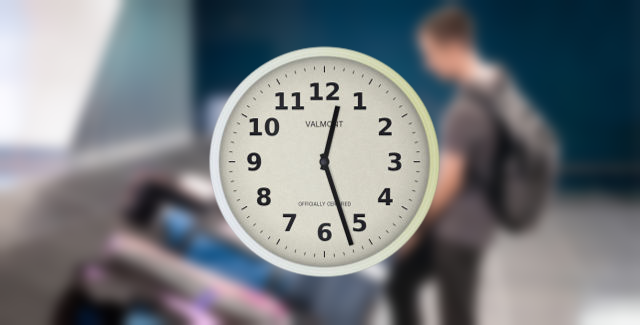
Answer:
12,27
